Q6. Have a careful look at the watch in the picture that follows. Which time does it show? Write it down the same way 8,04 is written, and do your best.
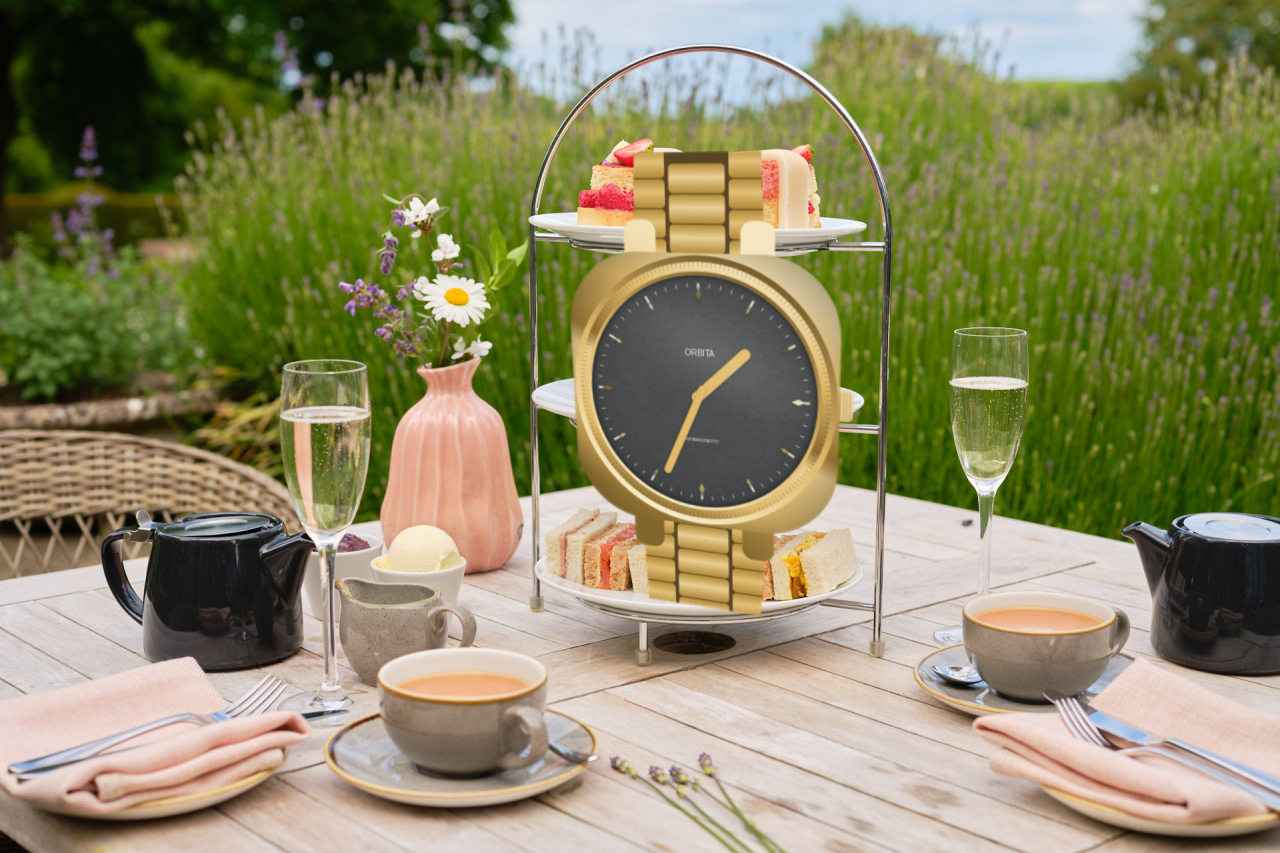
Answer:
1,34
